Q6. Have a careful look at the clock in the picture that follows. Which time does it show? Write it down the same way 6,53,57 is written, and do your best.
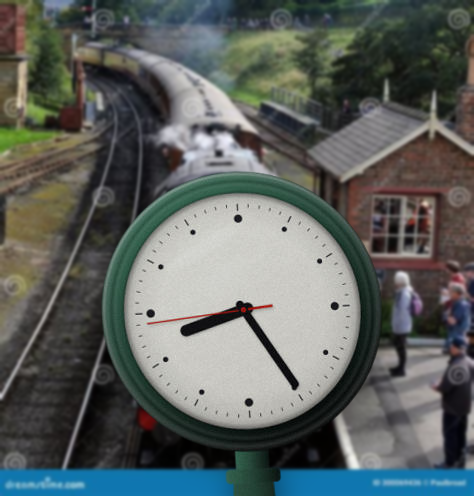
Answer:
8,24,44
